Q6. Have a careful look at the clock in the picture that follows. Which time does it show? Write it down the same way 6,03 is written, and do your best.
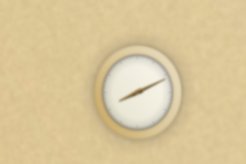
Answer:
8,11
